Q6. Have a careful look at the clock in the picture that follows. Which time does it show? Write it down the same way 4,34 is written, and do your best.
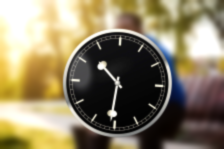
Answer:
10,31
